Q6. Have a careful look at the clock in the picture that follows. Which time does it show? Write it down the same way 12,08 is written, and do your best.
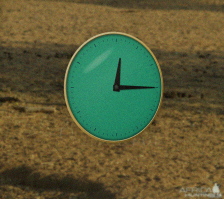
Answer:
12,15
